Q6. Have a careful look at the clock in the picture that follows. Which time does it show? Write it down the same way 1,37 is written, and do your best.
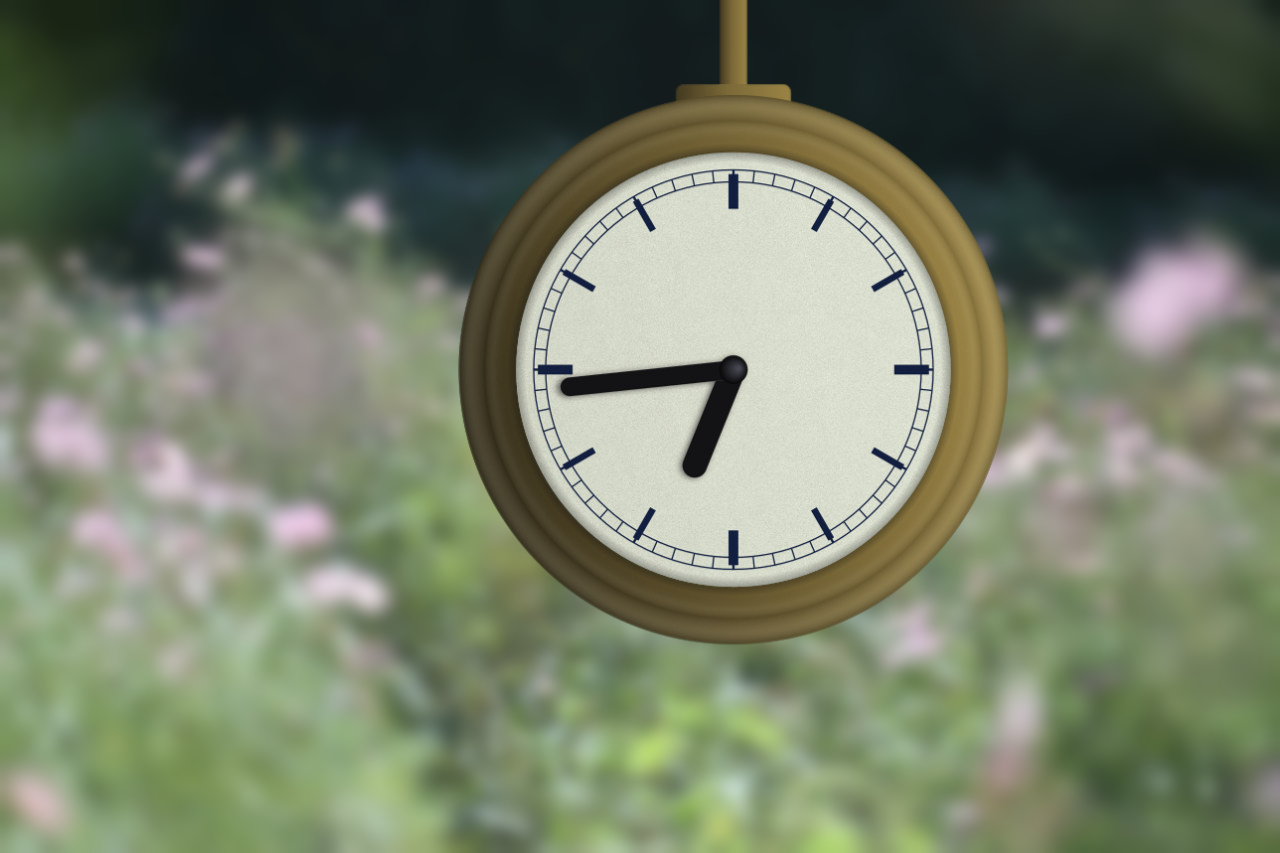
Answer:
6,44
